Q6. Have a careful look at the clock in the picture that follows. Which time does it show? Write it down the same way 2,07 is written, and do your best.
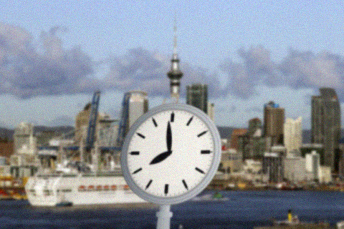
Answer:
7,59
